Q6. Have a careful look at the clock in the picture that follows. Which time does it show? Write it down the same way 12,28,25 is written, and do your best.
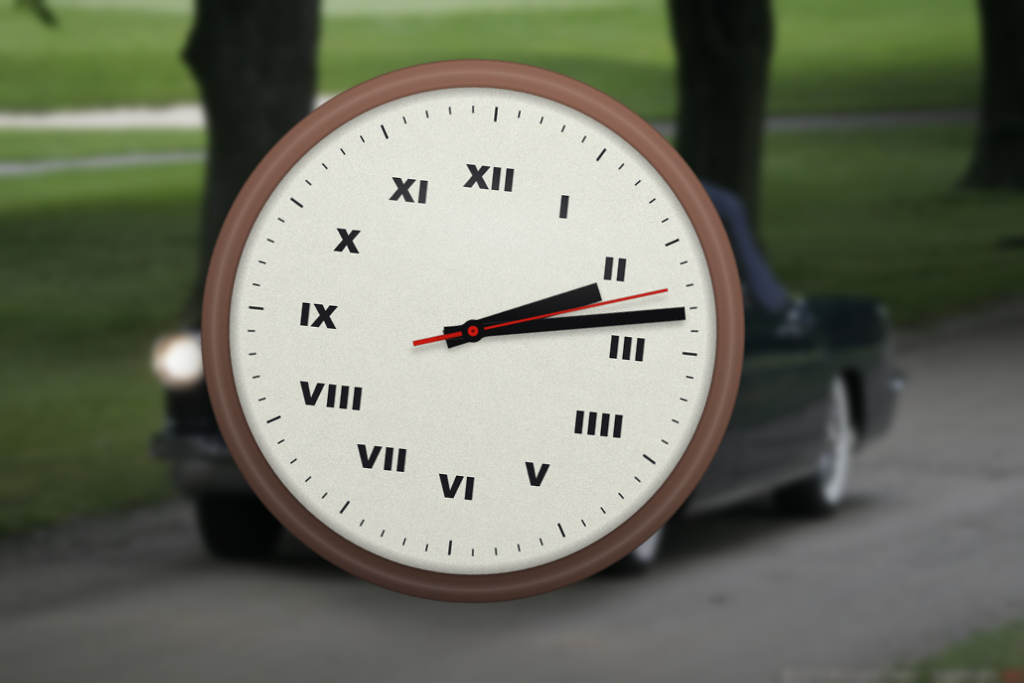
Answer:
2,13,12
